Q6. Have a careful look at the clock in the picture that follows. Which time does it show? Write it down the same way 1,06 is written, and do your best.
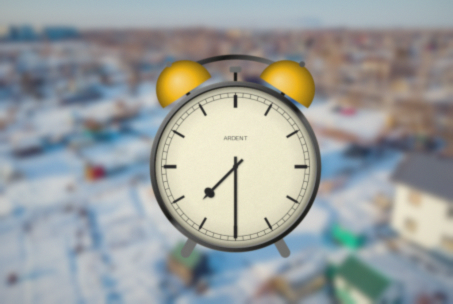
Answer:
7,30
